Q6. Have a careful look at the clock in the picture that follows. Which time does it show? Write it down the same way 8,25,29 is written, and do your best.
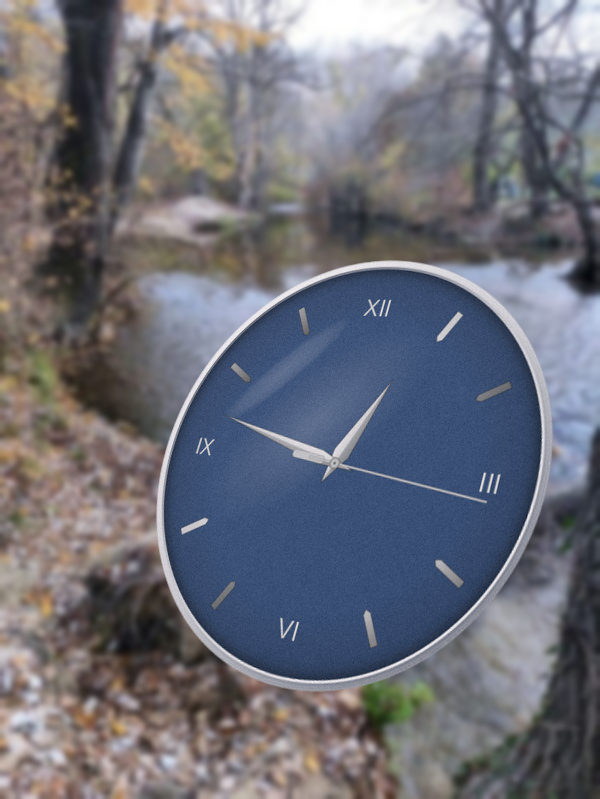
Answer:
12,47,16
